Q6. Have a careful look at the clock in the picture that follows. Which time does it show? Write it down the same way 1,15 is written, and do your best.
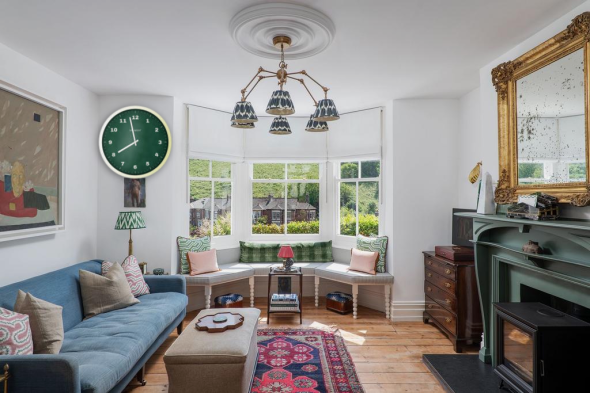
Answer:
7,58
